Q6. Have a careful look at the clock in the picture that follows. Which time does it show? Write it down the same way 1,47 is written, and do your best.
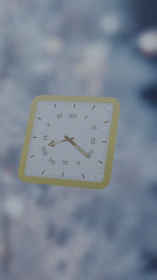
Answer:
8,21
